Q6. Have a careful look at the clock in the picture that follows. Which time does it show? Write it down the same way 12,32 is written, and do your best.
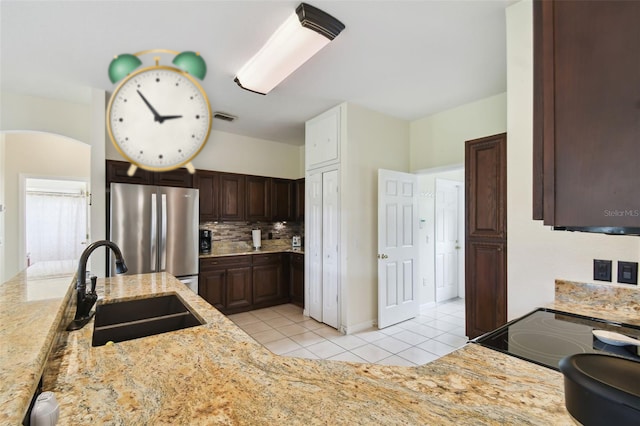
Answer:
2,54
